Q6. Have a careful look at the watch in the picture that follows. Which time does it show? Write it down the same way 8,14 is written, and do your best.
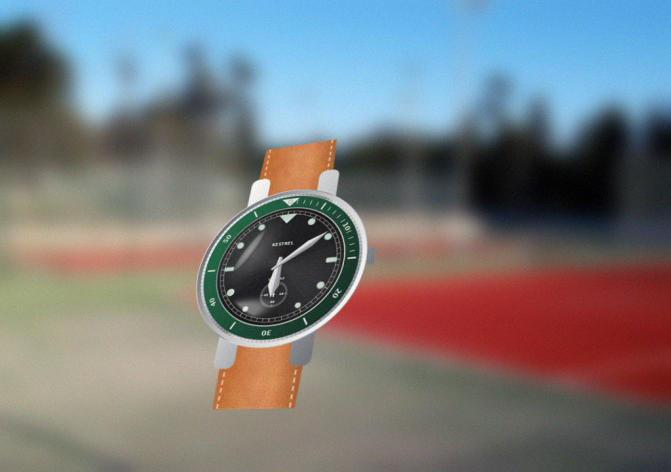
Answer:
6,09
